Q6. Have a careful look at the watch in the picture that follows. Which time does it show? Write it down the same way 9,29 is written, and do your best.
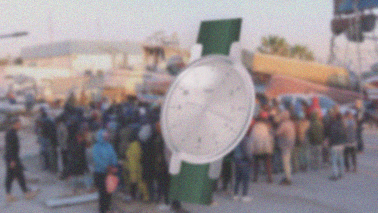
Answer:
9,18
